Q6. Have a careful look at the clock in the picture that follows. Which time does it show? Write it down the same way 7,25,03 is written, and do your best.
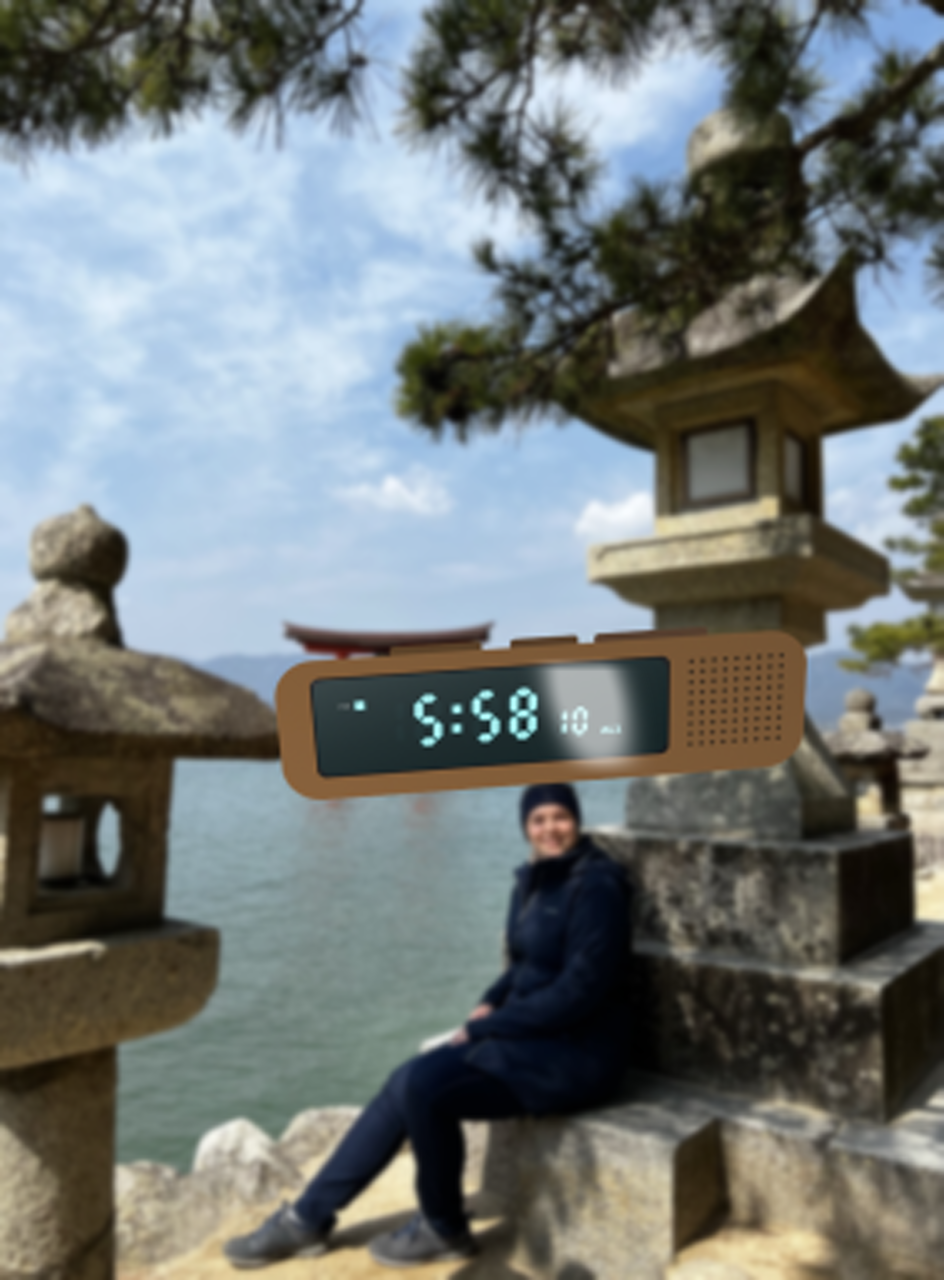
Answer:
5,58,10
